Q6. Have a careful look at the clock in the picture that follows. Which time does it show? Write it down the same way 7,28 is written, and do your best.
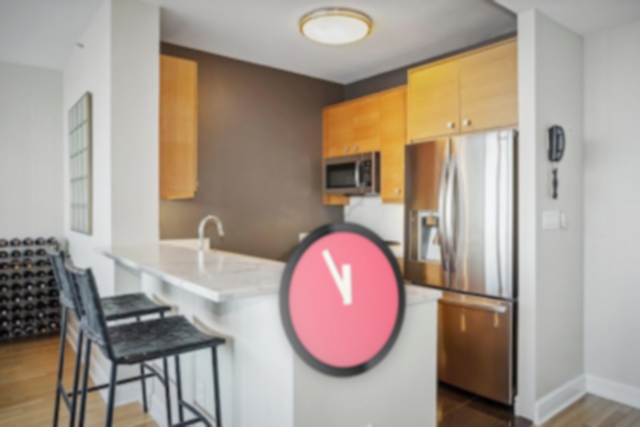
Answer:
11,55
